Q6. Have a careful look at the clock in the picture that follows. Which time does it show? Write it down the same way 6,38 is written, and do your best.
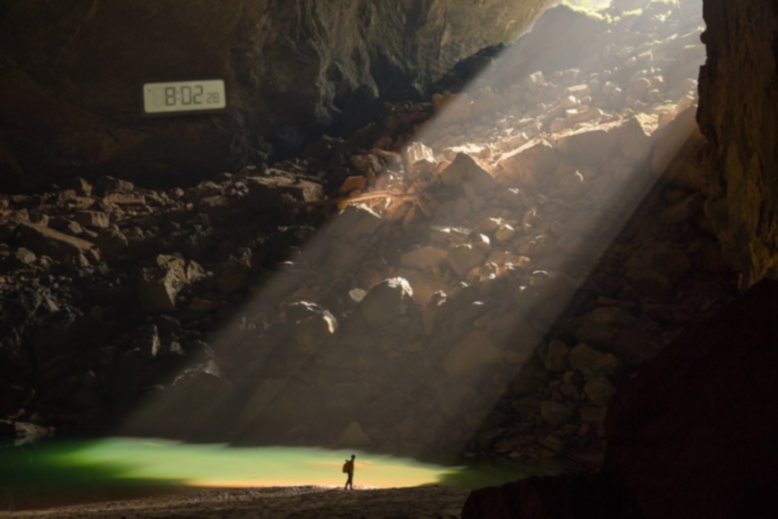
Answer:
8,02
